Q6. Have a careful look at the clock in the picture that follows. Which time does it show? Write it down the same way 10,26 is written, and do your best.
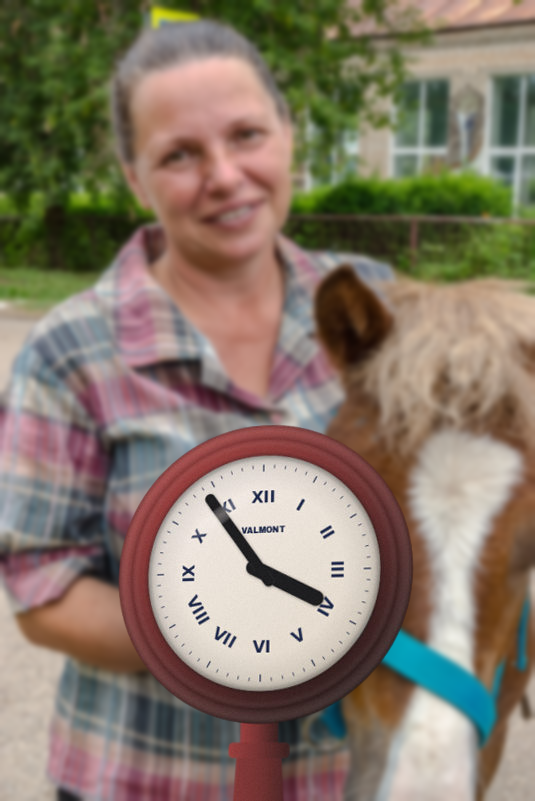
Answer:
3,54
